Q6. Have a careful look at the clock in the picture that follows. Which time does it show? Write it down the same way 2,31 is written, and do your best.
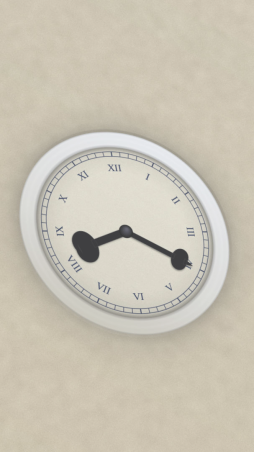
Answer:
8,20
